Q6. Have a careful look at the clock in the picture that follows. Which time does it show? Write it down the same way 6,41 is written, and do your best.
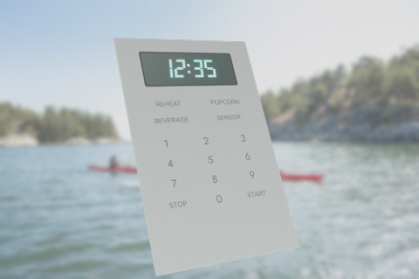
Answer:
12,35
